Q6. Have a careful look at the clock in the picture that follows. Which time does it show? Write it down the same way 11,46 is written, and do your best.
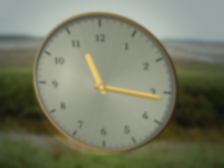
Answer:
11,16
